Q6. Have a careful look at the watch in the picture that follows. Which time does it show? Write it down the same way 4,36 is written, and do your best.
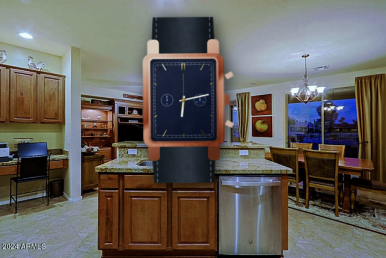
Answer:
6,13
